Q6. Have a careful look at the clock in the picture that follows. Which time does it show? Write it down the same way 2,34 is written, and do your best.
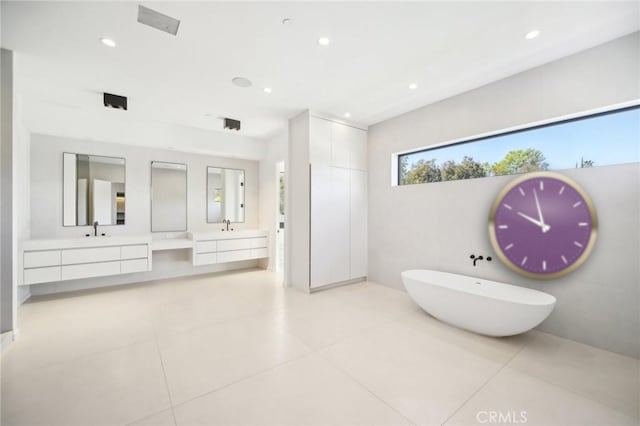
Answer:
9,58
